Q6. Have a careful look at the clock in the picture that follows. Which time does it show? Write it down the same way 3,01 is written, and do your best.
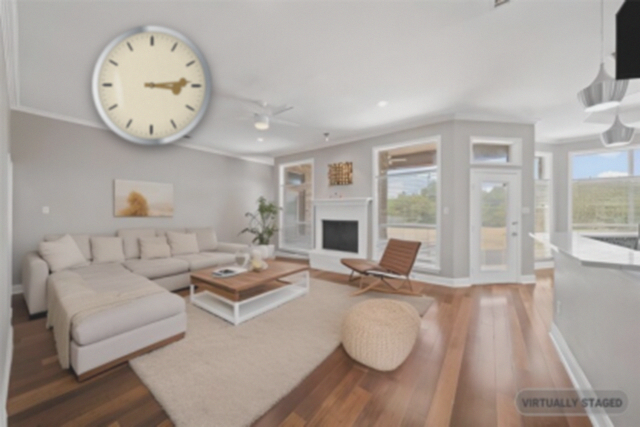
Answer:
3,14
